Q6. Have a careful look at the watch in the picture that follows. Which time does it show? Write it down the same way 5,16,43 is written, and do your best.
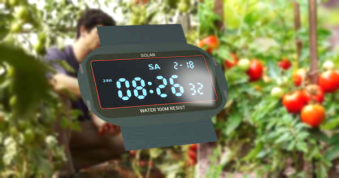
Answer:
8,26,32
